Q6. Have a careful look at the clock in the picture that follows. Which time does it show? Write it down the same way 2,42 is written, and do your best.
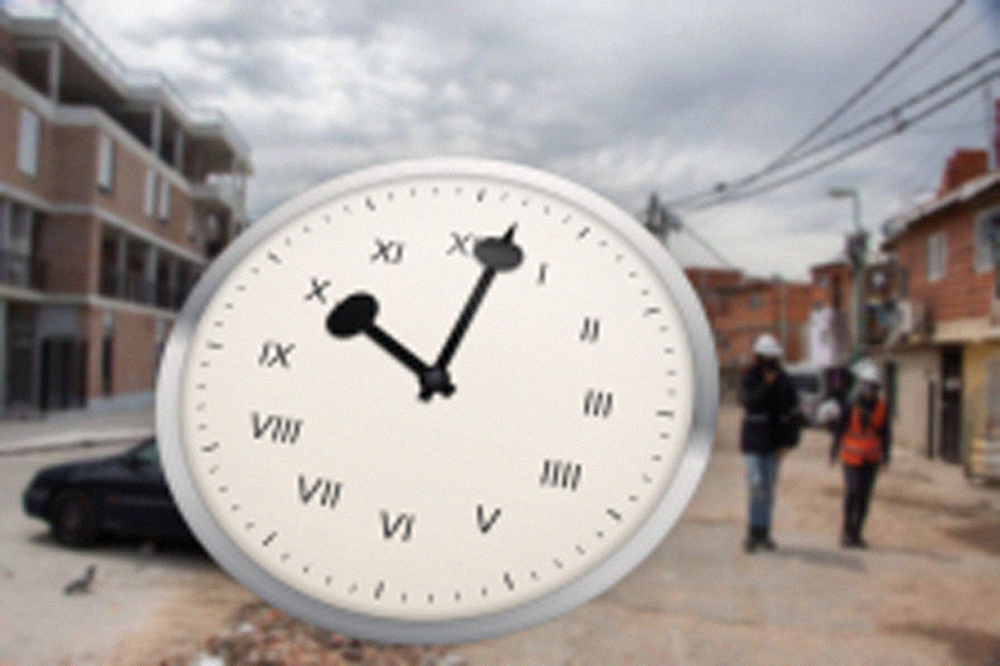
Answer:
10,02
